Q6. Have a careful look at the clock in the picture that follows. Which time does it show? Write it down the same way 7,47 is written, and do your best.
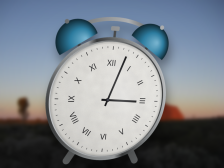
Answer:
3,03
